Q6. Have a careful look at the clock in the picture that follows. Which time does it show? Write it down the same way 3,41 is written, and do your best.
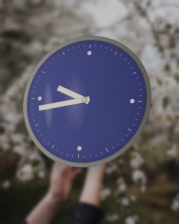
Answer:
9,43
